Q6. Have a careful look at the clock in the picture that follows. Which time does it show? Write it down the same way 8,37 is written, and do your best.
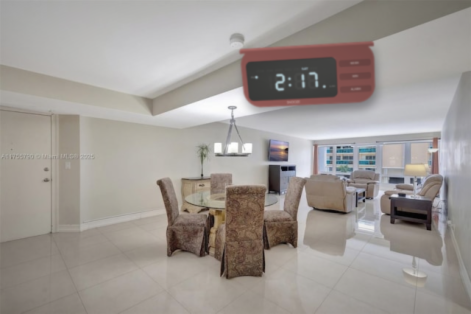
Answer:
2,17
